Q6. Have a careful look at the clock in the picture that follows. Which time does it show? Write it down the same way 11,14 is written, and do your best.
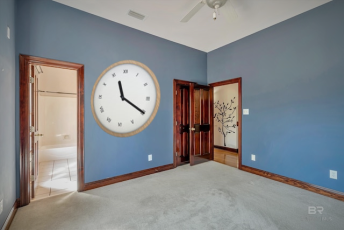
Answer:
11,20
